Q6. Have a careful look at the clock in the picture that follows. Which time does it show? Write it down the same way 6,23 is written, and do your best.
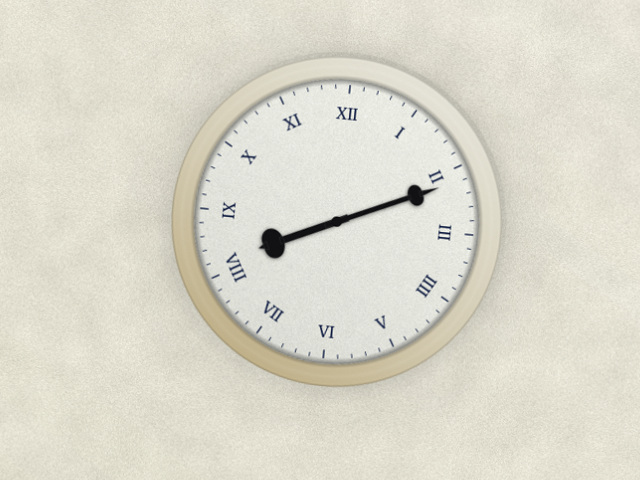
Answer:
8,11
